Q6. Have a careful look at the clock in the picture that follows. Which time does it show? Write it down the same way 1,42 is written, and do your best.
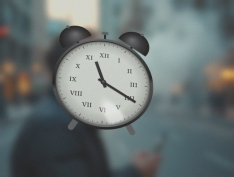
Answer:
11,20
